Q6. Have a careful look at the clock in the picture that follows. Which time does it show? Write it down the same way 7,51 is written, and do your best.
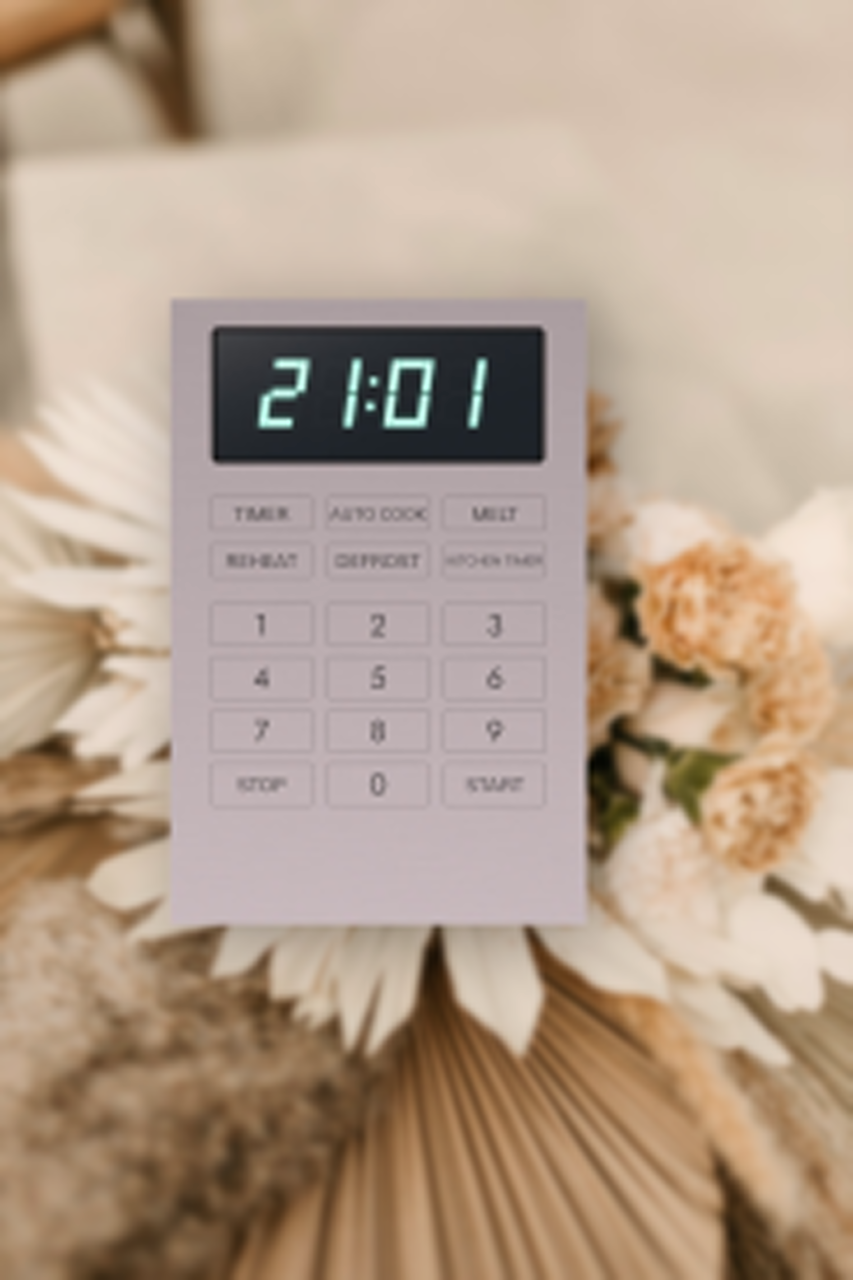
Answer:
21,01
